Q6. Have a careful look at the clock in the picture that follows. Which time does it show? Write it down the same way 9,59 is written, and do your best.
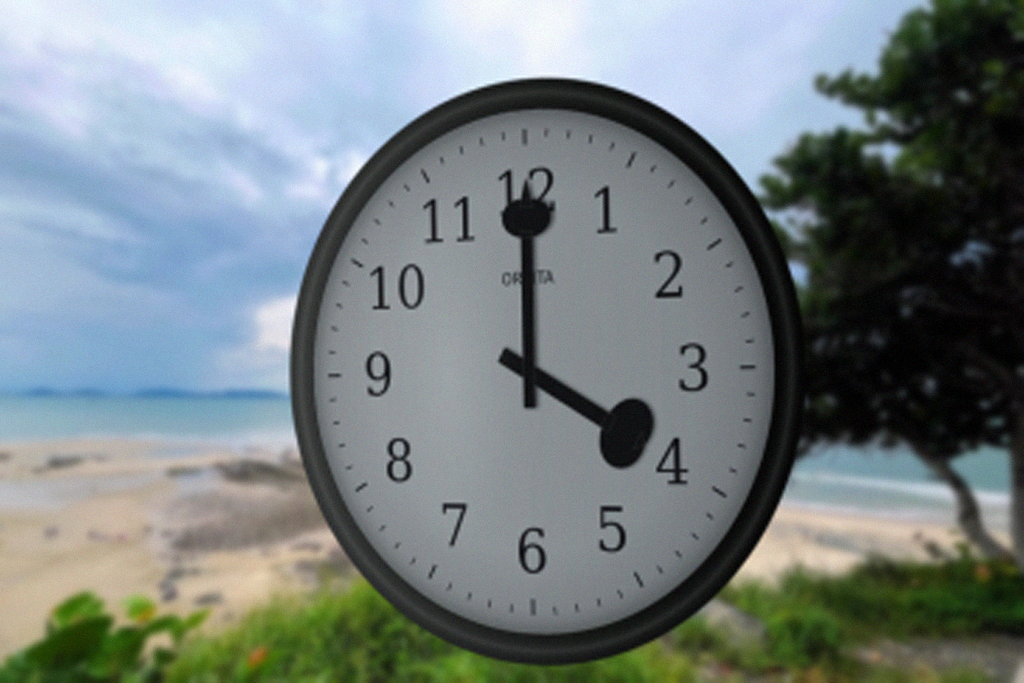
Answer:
4,00
